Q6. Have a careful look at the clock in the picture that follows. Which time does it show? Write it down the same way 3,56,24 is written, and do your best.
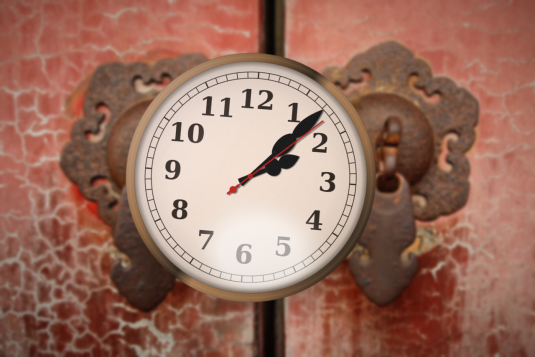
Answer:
2,07,08
